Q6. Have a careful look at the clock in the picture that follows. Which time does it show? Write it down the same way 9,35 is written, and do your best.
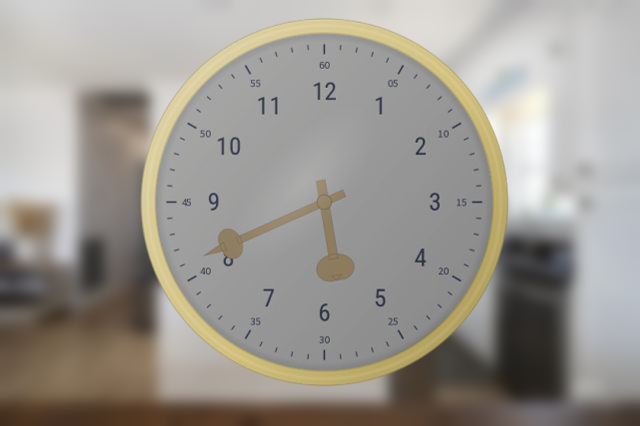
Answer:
5,41
